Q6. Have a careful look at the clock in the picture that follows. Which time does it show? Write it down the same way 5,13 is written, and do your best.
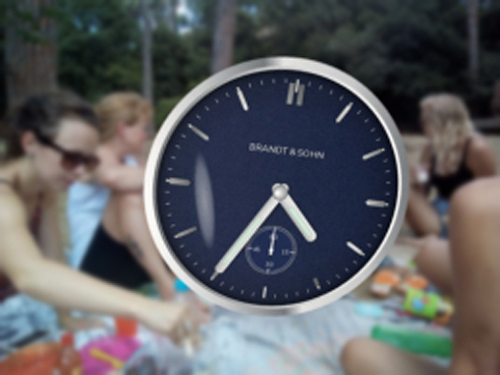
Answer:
4,35
